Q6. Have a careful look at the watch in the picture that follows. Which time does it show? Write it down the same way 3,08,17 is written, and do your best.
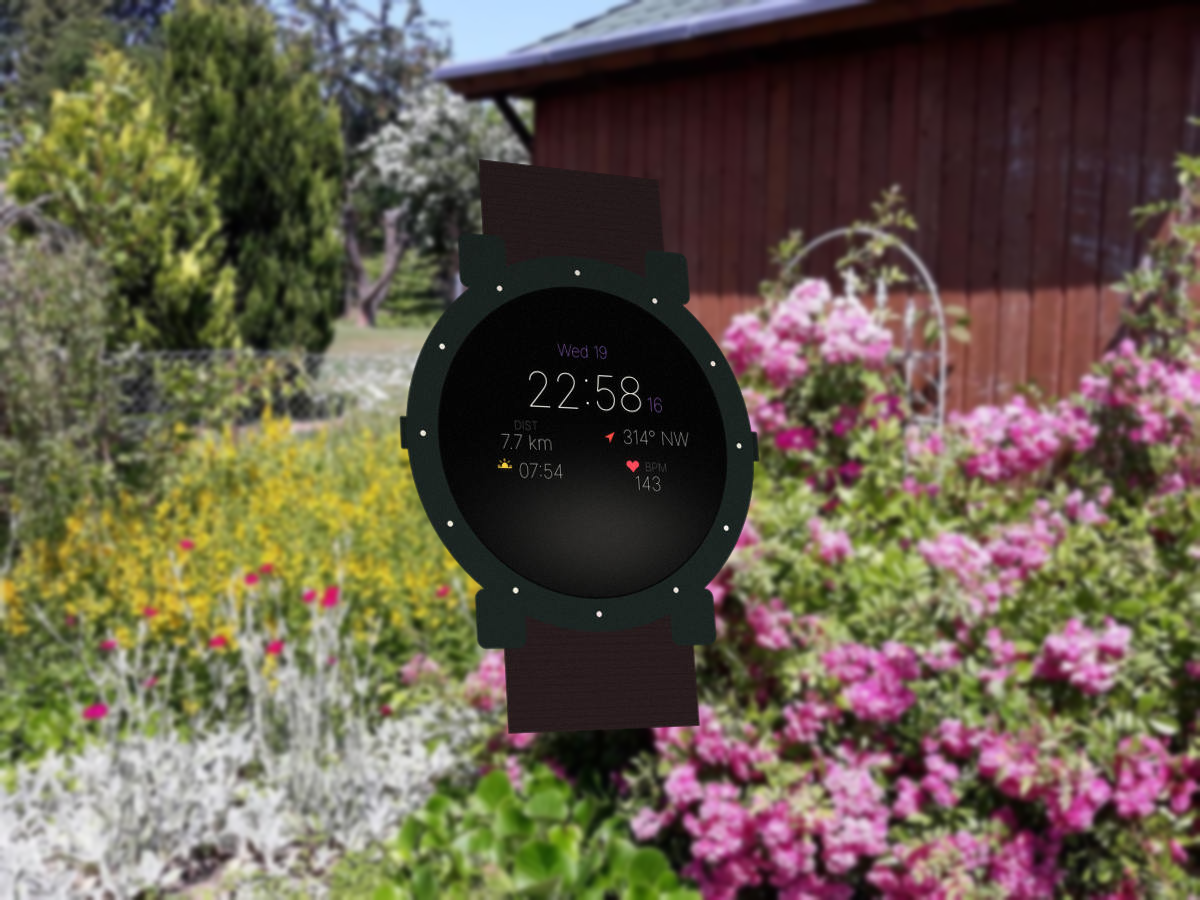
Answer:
22,58,16
